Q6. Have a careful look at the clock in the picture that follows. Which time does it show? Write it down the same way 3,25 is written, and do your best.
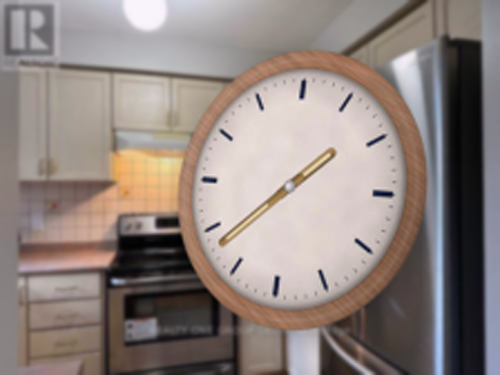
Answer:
1,38
